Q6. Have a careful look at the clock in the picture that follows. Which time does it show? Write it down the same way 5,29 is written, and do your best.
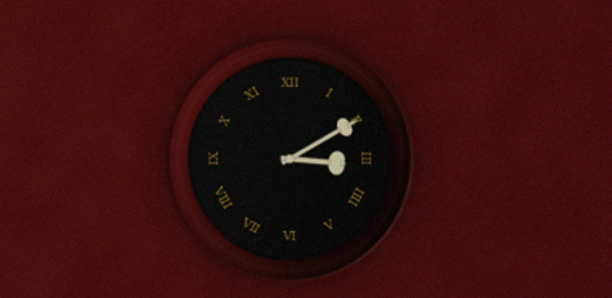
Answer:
3,10
